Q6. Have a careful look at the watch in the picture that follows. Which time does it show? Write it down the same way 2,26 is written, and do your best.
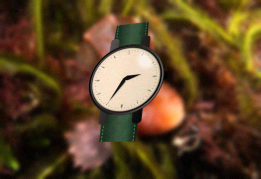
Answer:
2,35
